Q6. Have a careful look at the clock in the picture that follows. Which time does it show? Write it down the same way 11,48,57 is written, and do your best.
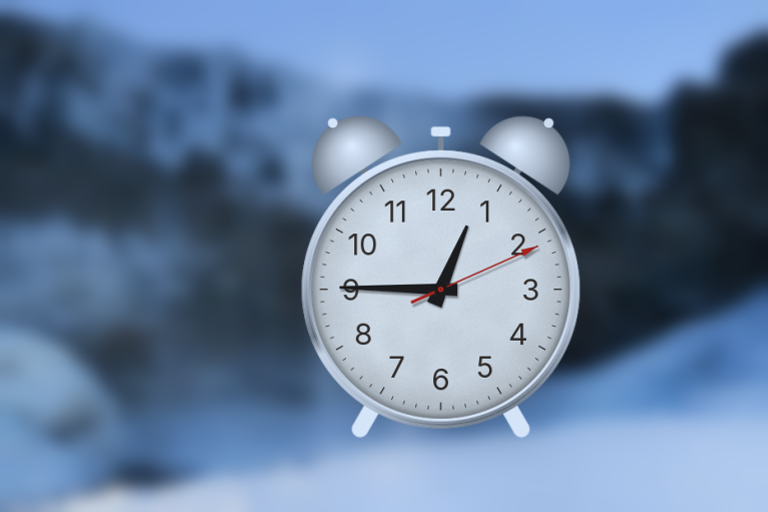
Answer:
12,45,11
